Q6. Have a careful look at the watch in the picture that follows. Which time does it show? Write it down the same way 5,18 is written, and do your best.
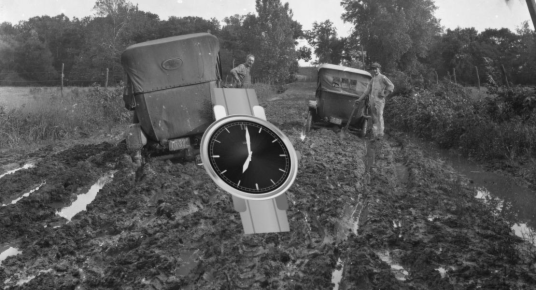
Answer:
7,01
